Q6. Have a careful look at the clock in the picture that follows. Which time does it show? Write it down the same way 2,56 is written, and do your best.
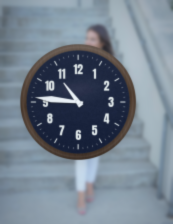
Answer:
10,46
